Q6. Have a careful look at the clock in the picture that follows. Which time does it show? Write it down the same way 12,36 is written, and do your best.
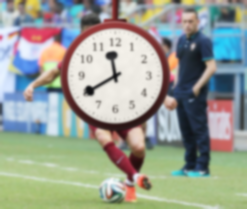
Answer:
11,40
